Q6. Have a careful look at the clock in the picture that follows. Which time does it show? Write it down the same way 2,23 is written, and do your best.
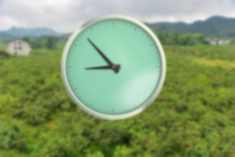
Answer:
8,53
